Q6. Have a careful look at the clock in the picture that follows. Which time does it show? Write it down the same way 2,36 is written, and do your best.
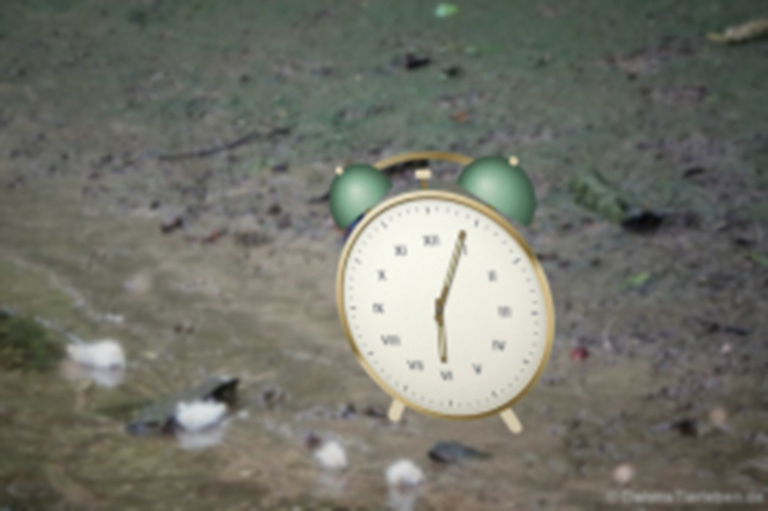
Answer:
6,04
